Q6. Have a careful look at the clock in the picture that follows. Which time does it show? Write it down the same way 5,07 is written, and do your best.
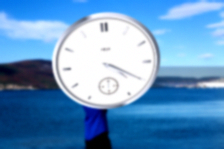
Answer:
4,20
